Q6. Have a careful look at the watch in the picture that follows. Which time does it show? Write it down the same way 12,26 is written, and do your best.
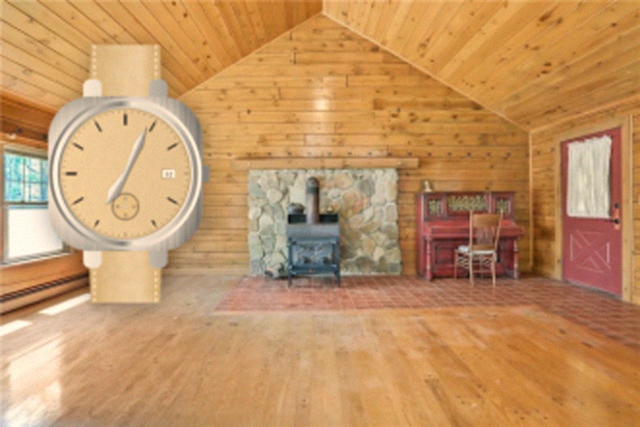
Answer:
7,04
